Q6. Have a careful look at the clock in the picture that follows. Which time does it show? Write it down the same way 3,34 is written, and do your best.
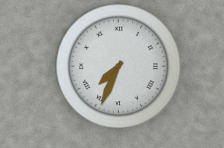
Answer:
7,34
